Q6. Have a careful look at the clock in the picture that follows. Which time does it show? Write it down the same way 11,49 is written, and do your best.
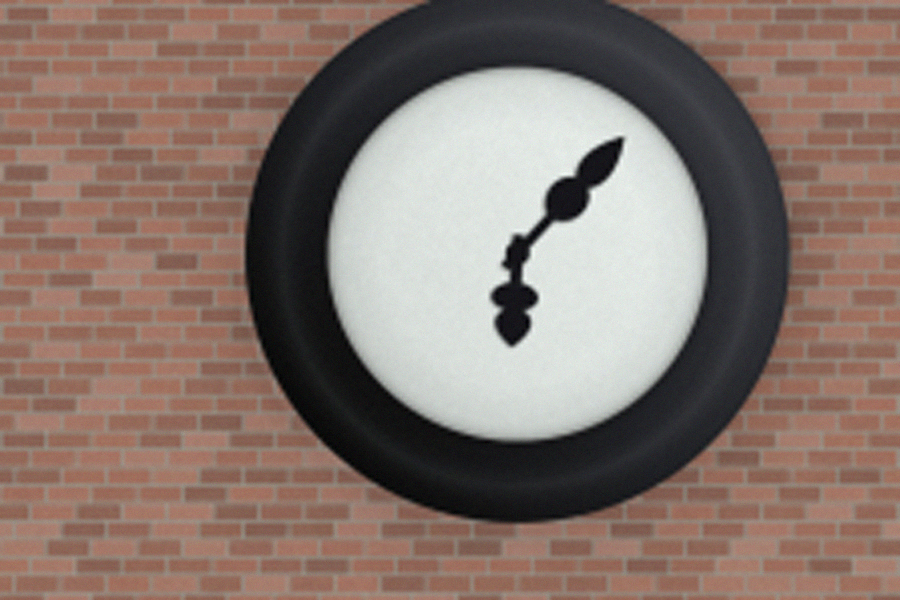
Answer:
6,07
